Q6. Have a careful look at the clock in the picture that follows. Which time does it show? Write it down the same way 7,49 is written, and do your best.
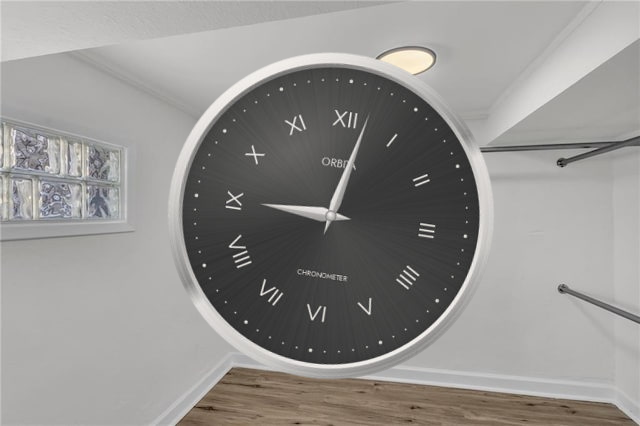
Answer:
9,02
